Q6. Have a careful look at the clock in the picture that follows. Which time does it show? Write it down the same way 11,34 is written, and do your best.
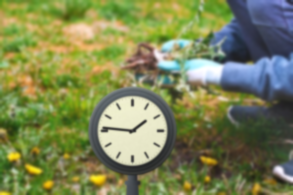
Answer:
1,46
